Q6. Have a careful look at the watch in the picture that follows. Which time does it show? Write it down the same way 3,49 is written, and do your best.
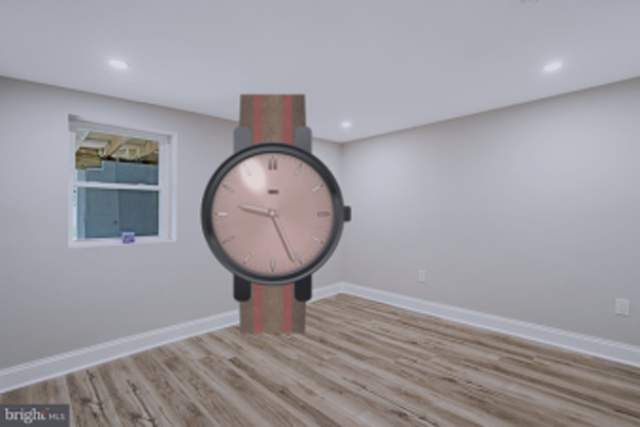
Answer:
9,26
